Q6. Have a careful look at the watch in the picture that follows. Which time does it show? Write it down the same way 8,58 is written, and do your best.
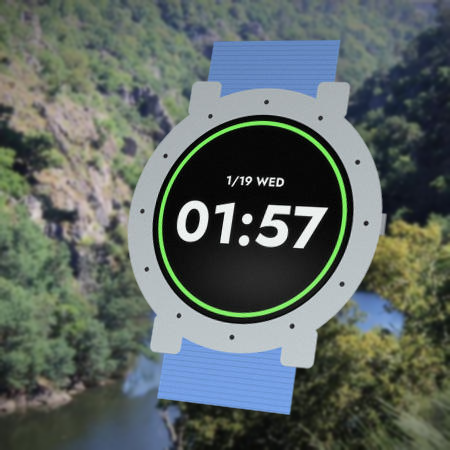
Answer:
1,57
